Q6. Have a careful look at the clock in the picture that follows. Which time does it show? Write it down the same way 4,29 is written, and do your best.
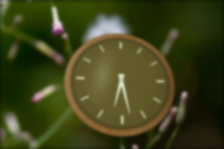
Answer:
6,28
